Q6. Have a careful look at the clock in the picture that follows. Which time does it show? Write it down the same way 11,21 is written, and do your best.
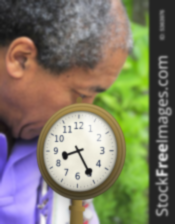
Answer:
8,25
